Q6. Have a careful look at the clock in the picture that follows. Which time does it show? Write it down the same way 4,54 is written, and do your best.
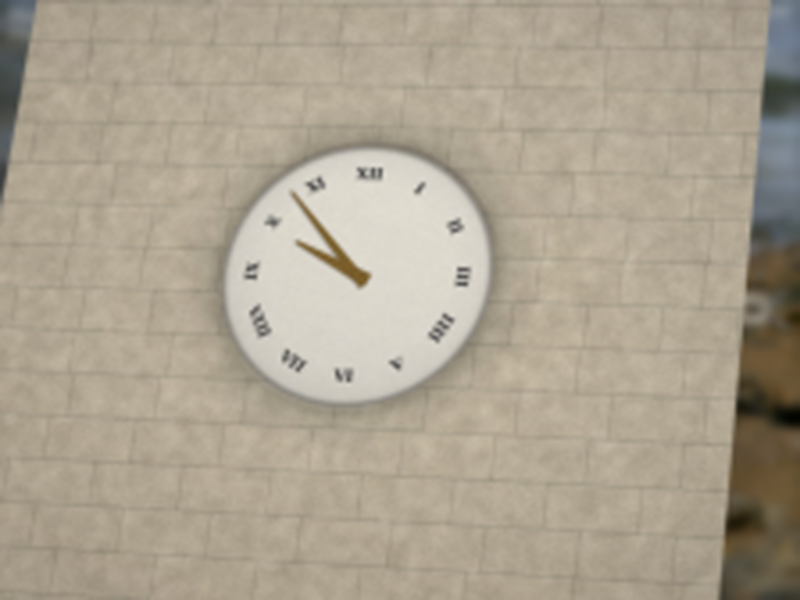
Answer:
9,53
